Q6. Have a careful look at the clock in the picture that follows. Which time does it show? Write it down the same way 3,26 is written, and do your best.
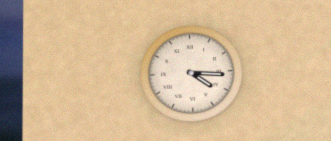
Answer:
4,16
